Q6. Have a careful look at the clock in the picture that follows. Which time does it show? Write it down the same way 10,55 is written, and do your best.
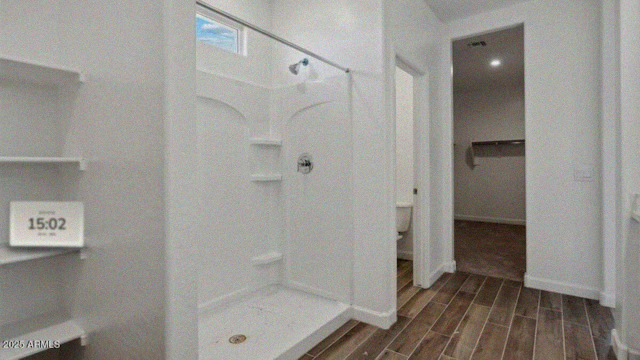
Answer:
15,02
